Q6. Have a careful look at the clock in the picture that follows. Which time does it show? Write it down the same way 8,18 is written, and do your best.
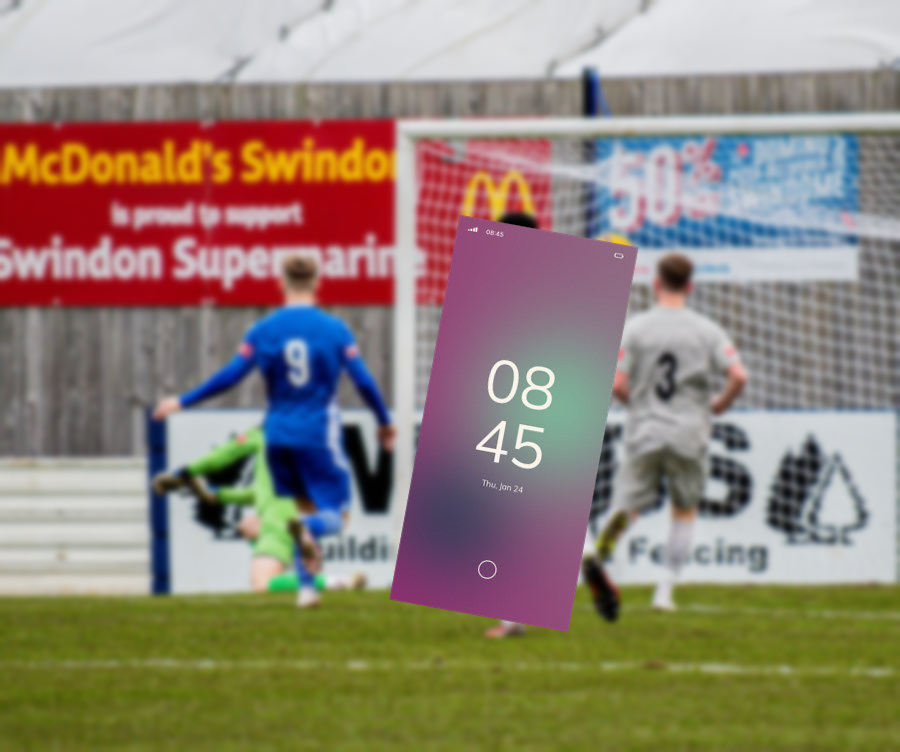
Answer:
8,45
